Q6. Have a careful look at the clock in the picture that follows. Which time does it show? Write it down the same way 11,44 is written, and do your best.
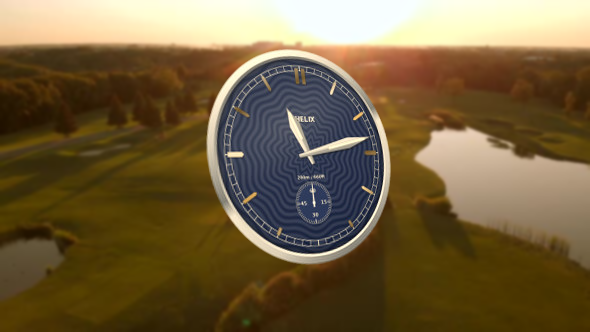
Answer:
11,13
